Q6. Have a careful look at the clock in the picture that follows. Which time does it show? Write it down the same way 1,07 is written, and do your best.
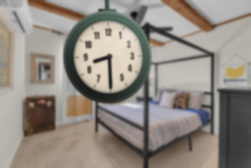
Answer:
8,30
